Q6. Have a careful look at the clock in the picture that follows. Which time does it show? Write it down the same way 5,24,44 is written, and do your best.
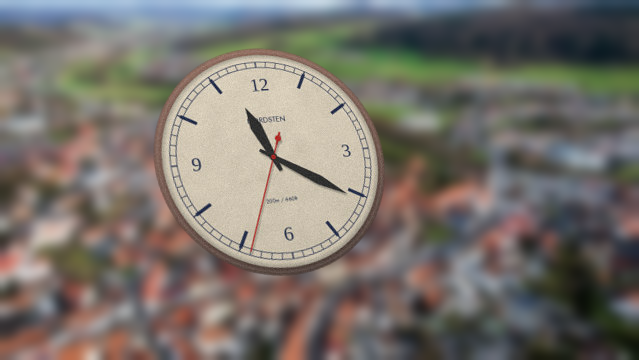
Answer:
11,20,34
